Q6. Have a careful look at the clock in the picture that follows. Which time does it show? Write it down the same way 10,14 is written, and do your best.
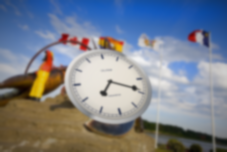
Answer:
7,19
